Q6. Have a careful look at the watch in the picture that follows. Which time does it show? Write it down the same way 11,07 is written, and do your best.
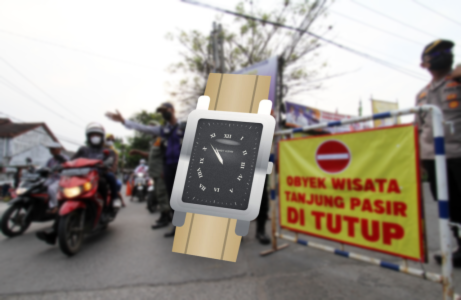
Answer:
10,53
